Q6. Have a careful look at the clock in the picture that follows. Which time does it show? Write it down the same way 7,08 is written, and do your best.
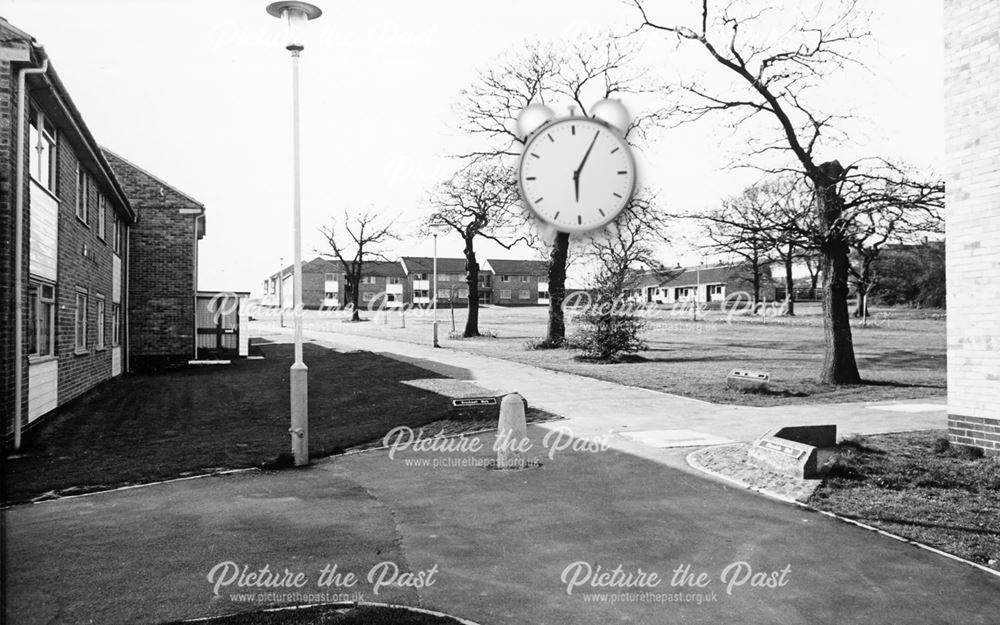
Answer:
6,05
